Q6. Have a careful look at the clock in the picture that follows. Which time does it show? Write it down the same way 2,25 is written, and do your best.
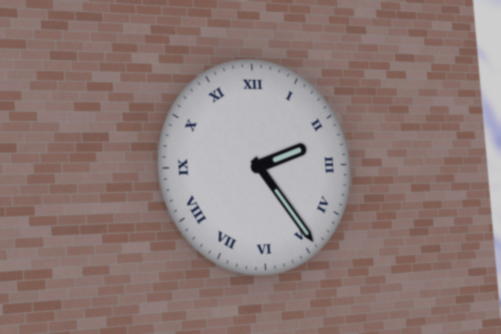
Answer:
2,24
